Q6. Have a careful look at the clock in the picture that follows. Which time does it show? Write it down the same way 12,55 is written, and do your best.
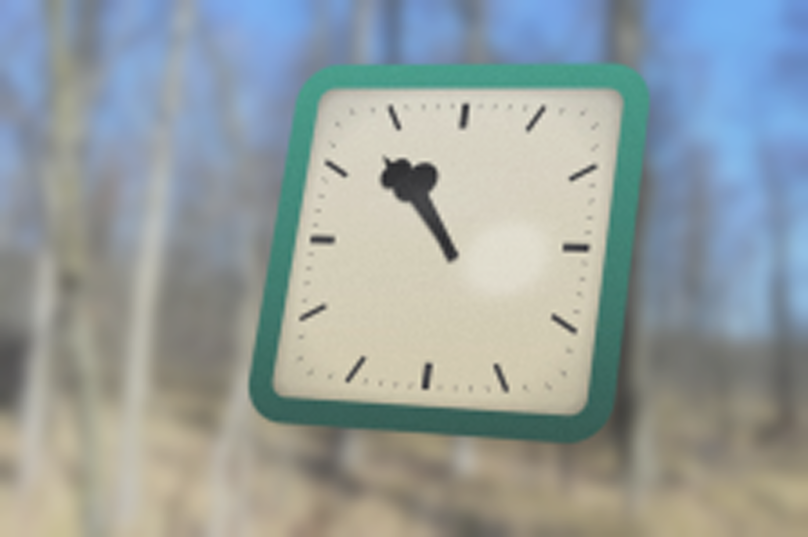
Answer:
10,53
